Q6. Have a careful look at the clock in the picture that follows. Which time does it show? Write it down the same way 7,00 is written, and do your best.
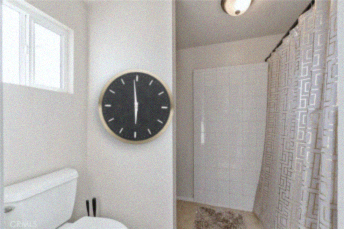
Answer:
5,59
